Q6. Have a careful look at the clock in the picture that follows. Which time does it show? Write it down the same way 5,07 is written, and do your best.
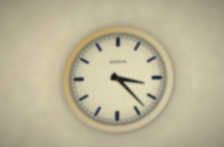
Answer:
3,23
